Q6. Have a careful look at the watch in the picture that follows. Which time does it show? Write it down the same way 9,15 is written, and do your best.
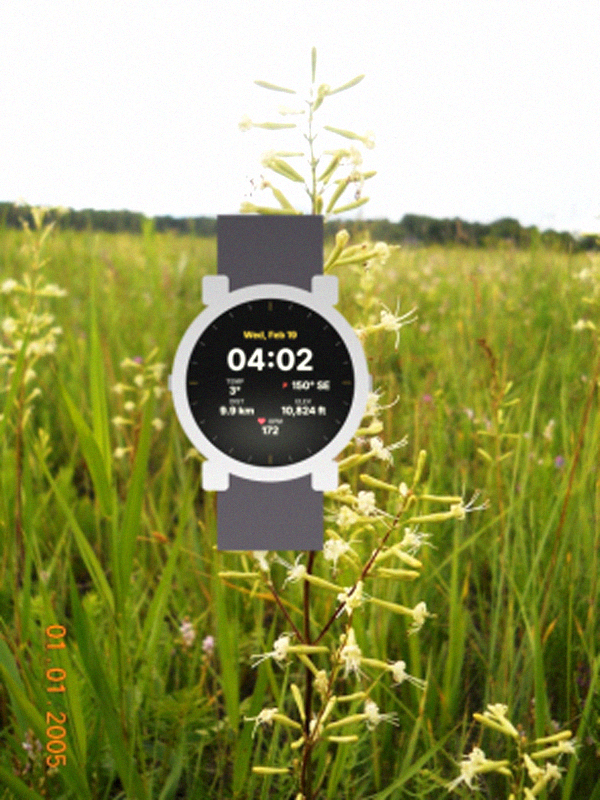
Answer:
4,02
